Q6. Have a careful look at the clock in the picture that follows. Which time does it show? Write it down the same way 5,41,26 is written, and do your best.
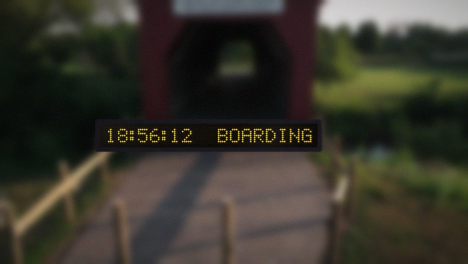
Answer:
18,56,12
